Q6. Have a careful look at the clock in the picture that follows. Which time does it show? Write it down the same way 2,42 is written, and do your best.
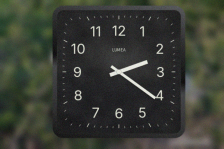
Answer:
2,21
